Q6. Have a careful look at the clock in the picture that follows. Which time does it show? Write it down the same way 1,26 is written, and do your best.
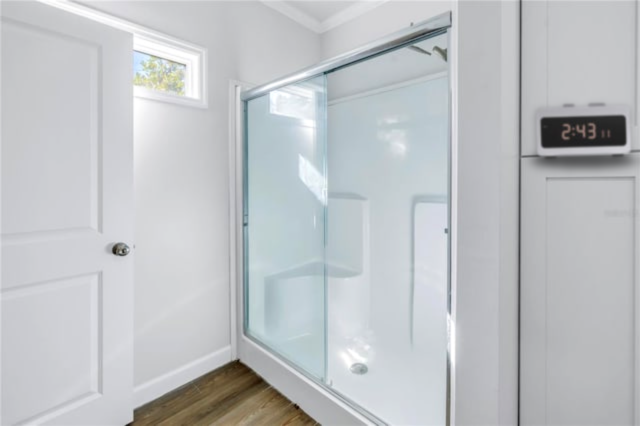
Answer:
2,43
